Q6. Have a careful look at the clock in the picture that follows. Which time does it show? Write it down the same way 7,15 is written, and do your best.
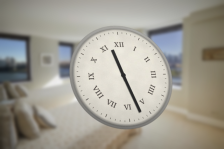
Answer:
11,27
